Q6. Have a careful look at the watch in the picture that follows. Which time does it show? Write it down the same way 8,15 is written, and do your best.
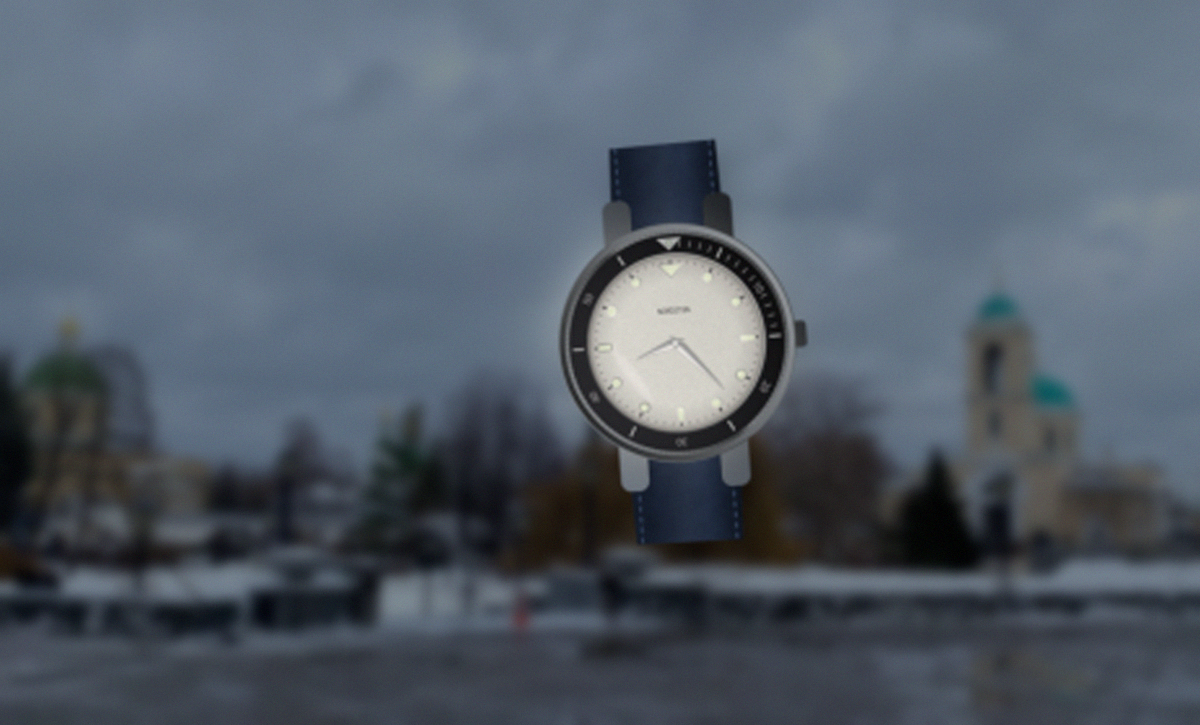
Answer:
8,23
